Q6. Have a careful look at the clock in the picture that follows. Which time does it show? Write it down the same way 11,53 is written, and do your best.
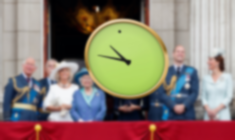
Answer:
10,48
